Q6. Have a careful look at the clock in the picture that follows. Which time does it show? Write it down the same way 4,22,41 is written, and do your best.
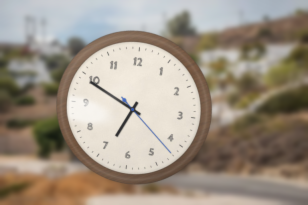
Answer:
6,49,22
